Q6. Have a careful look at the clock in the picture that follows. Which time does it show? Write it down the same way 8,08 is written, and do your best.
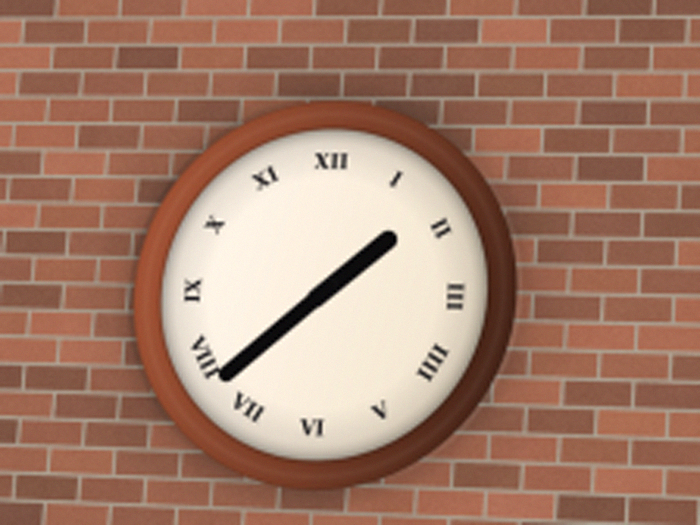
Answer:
1,38
